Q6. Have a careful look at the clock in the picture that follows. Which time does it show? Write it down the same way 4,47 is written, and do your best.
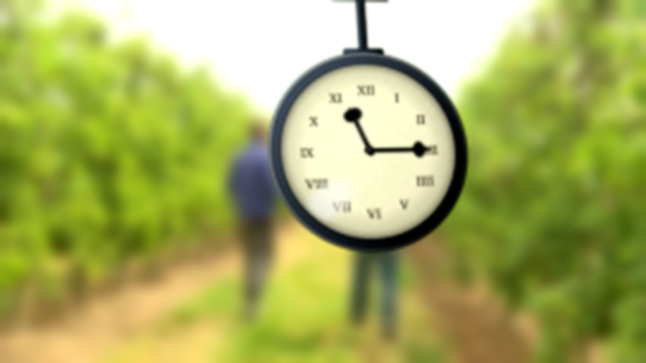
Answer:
11,15
